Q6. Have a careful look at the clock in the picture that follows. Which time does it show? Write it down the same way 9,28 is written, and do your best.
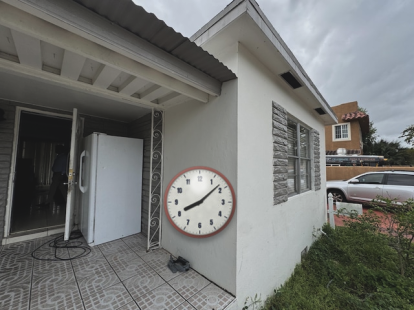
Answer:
8,08
